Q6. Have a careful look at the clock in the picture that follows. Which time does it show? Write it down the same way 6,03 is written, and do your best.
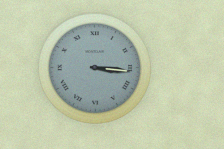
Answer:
3,16
